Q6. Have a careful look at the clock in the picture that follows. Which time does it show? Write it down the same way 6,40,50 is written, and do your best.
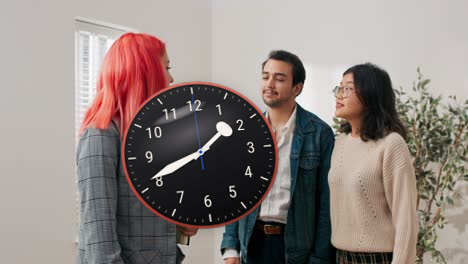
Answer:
1,41,00
